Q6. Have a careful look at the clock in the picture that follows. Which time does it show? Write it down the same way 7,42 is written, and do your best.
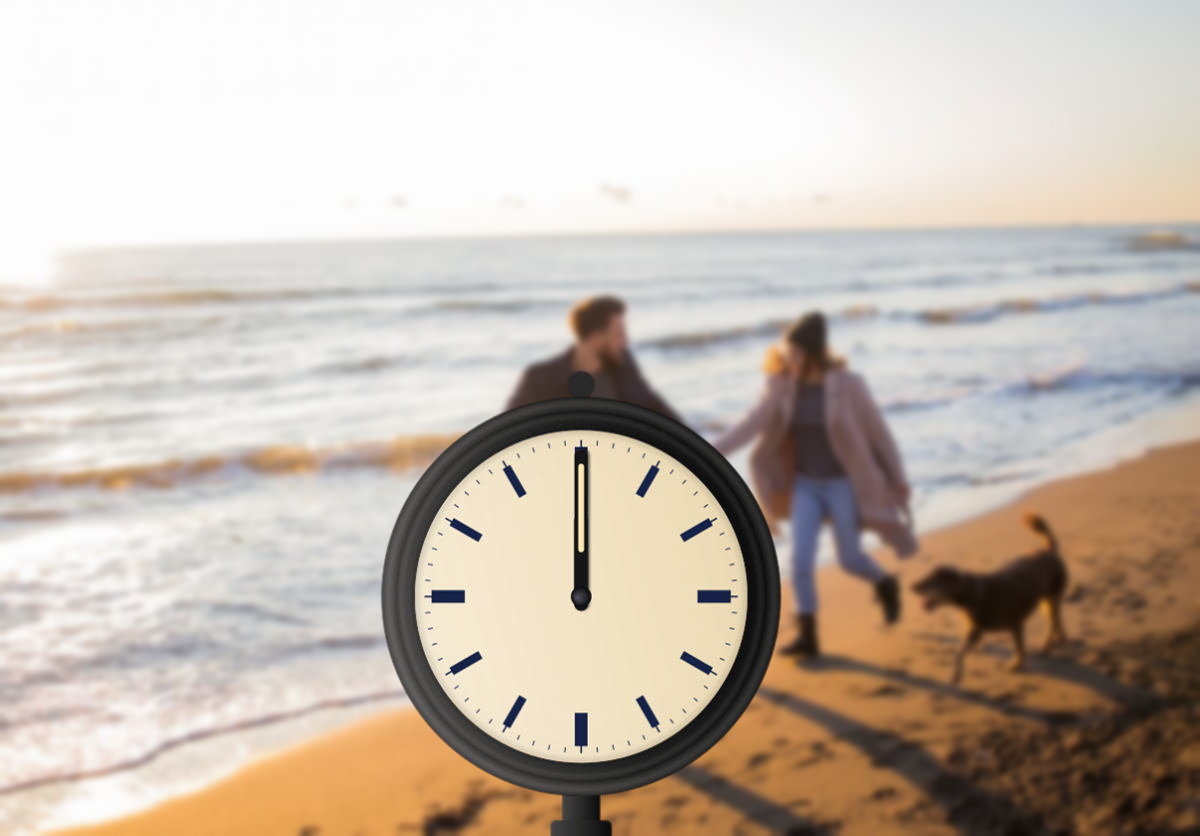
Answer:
12,00
